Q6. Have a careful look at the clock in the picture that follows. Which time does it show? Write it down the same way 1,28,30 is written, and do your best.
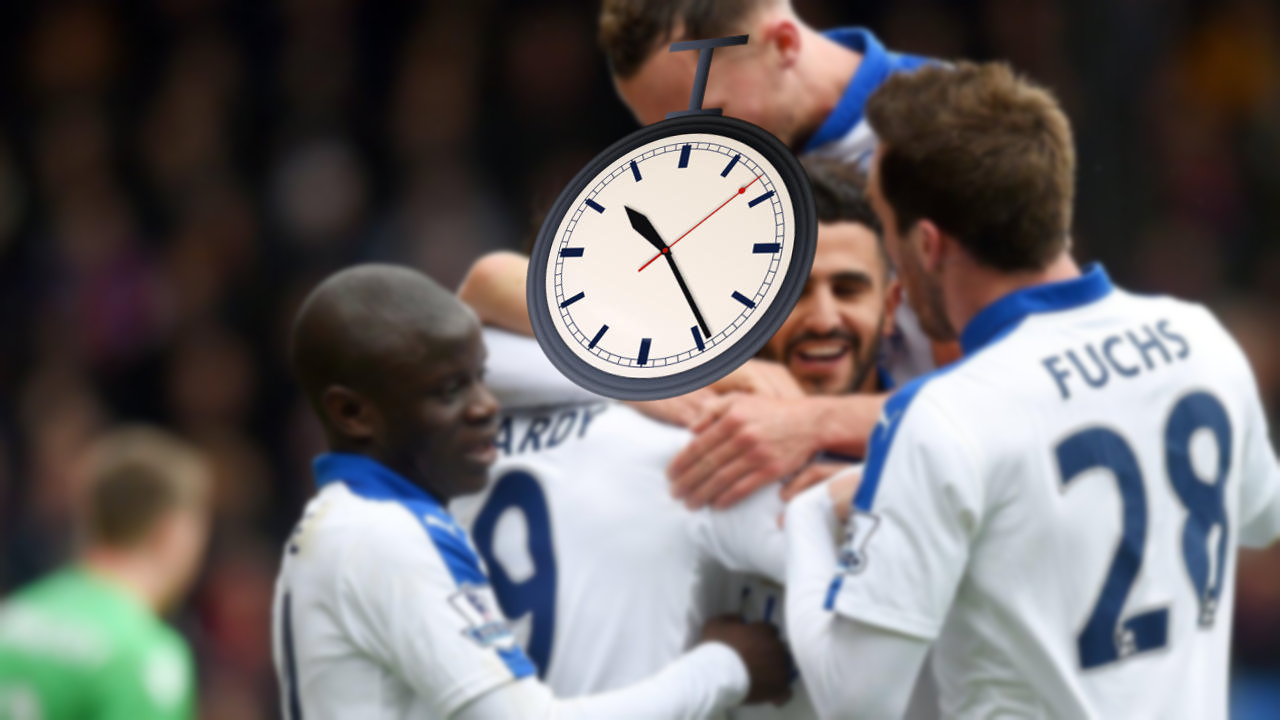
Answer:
10,24,08
